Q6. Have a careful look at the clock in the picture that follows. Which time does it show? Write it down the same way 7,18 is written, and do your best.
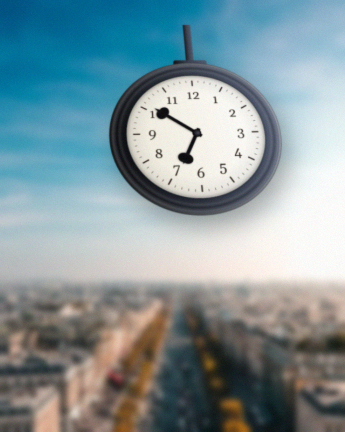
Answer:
6,51
